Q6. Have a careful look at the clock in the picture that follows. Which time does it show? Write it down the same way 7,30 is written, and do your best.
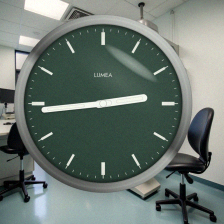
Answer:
2,44
